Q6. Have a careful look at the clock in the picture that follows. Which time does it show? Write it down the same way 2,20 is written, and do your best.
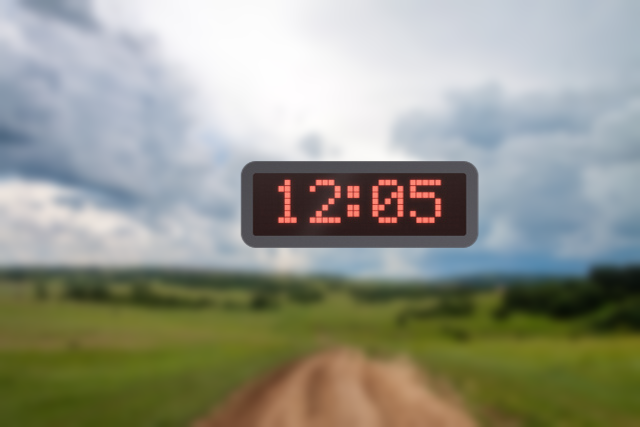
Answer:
12,05
